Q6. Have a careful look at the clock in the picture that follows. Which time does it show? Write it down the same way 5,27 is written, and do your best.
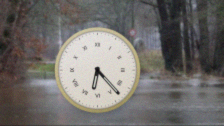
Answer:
6,23
